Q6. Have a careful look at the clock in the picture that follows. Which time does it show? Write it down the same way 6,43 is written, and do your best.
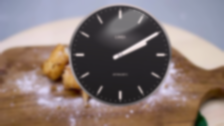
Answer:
2,10
